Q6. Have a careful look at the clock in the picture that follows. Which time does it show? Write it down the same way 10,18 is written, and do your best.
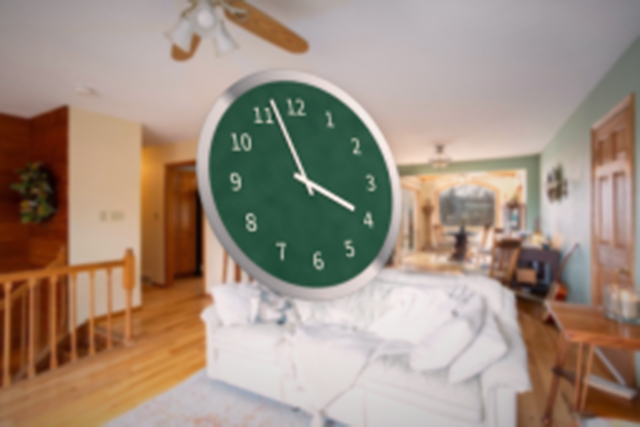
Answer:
3,57
